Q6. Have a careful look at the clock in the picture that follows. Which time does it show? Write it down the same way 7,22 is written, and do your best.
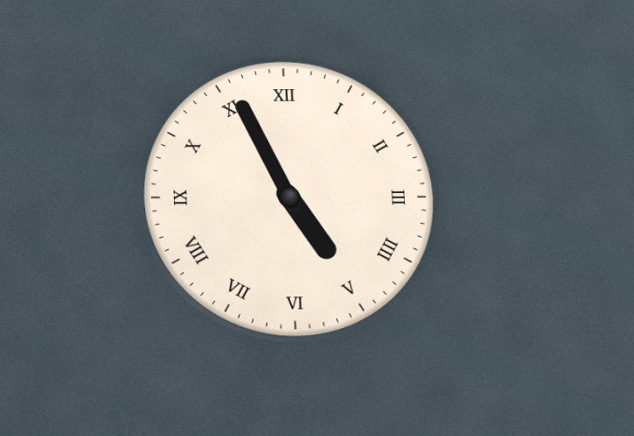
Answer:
4,56
